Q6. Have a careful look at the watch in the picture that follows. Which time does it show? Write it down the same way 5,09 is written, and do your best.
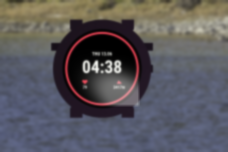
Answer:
4,38
